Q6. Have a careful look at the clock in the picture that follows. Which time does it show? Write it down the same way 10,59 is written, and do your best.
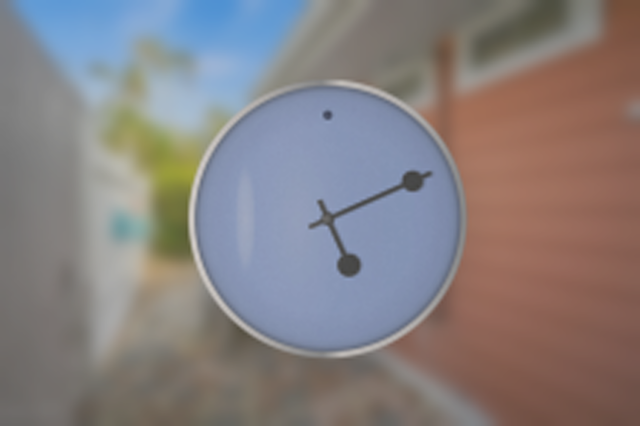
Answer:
5,11
